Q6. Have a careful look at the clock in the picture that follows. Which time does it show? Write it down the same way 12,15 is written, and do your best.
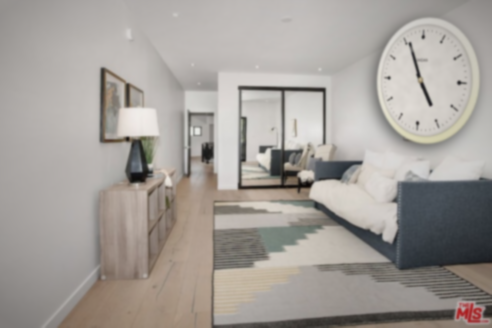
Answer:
4,56
